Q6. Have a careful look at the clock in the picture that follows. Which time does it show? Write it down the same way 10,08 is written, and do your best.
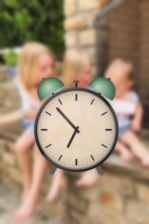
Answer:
6,53
